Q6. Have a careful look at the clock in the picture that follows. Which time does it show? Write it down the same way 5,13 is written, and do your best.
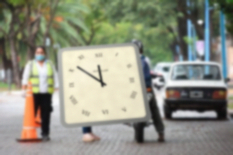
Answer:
11,52
